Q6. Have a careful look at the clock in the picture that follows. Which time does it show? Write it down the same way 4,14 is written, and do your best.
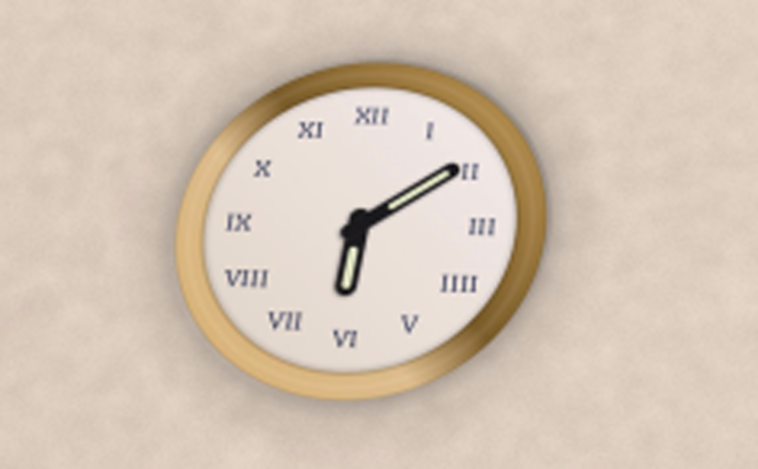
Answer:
6,09
